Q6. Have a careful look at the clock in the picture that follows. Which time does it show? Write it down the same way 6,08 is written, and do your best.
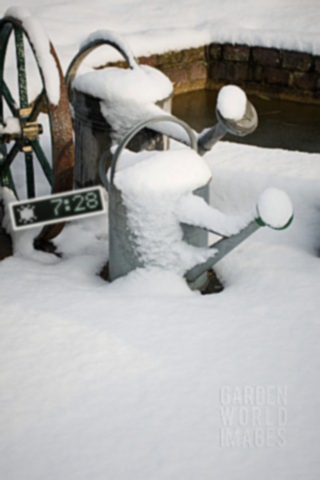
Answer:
7,28
